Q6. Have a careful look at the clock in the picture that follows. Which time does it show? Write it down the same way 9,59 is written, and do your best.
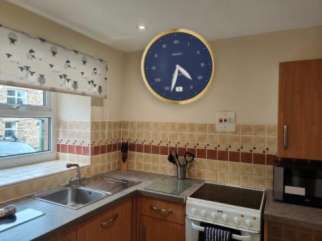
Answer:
4,33
